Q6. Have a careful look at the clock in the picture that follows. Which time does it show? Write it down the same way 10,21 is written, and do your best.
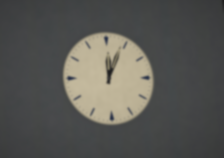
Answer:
12,04
